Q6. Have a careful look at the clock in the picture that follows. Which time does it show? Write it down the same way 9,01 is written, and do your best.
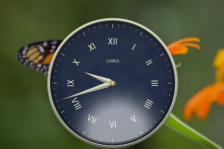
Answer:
9,42
